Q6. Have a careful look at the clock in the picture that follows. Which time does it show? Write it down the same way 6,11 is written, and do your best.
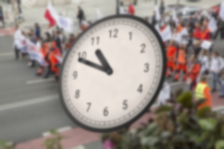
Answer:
10,49
